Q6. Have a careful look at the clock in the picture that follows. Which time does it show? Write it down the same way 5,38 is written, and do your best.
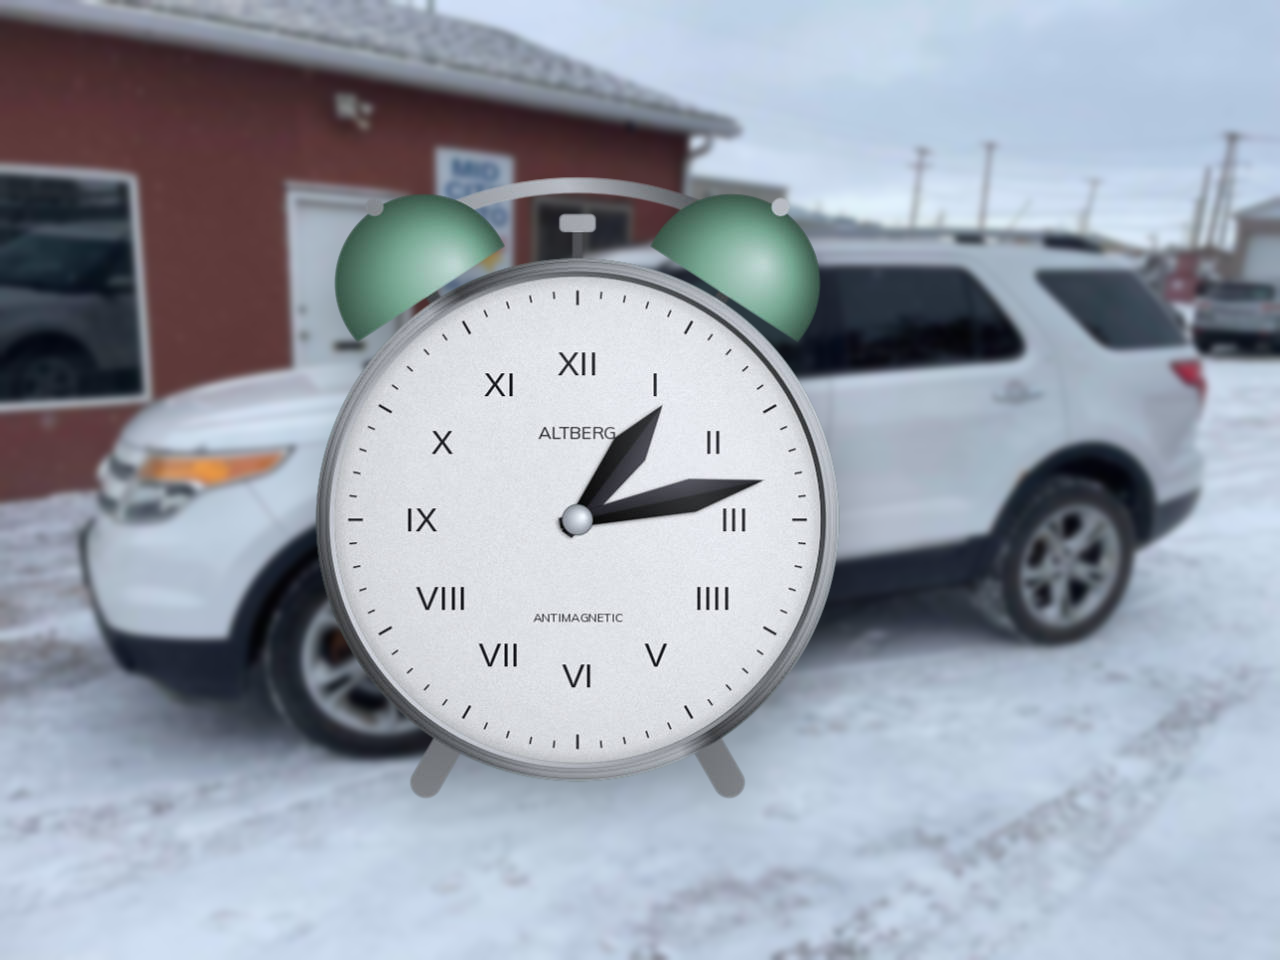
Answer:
1,13
